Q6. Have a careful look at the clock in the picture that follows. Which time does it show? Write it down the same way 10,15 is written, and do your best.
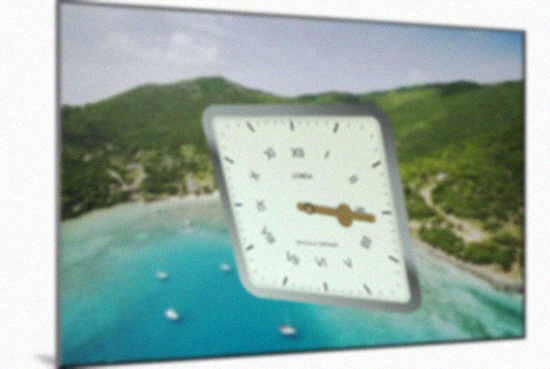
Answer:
3,16
